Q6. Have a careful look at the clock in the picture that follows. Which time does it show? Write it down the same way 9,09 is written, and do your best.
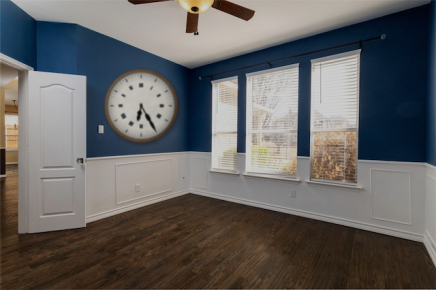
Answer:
6,25
